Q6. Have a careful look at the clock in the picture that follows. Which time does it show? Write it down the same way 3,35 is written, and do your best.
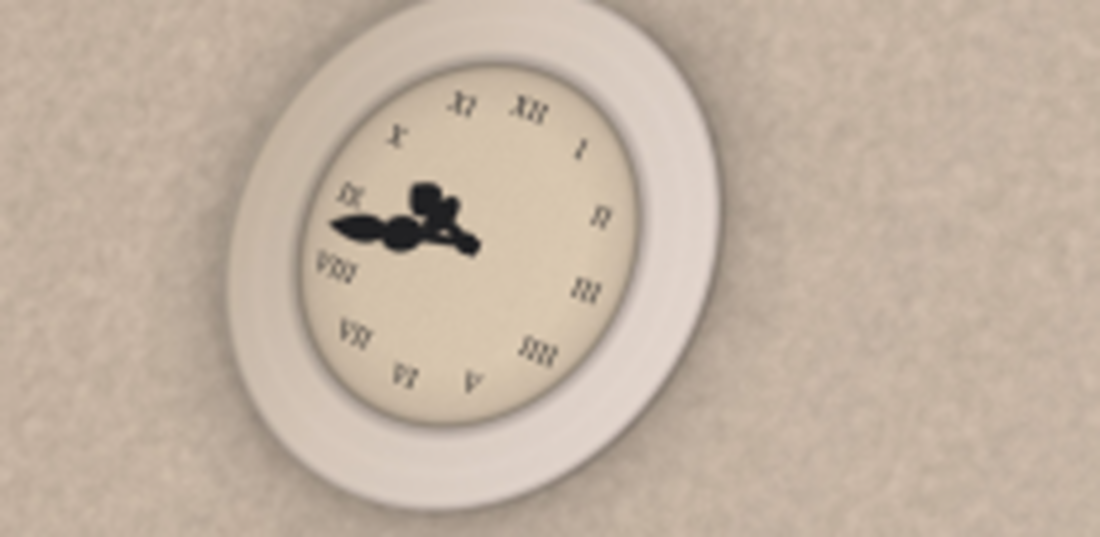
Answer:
9,43
